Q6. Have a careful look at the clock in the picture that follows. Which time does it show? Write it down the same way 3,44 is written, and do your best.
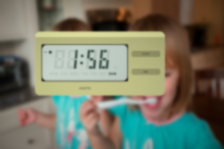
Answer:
1,56
